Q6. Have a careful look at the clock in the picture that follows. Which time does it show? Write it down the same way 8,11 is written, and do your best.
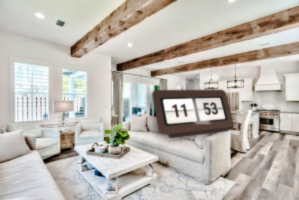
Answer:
11,53
